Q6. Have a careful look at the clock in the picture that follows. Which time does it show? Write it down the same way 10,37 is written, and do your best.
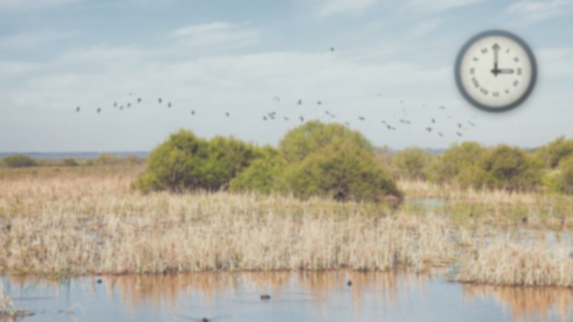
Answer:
3,00
